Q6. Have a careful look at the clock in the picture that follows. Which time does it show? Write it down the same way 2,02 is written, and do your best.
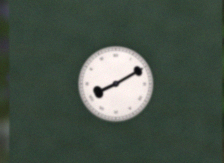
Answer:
8,10
